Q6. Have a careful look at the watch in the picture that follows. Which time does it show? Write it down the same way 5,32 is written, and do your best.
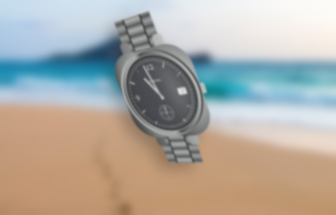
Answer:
10,58
